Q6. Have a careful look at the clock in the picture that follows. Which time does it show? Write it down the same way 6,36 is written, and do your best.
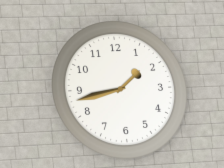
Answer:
1,43
